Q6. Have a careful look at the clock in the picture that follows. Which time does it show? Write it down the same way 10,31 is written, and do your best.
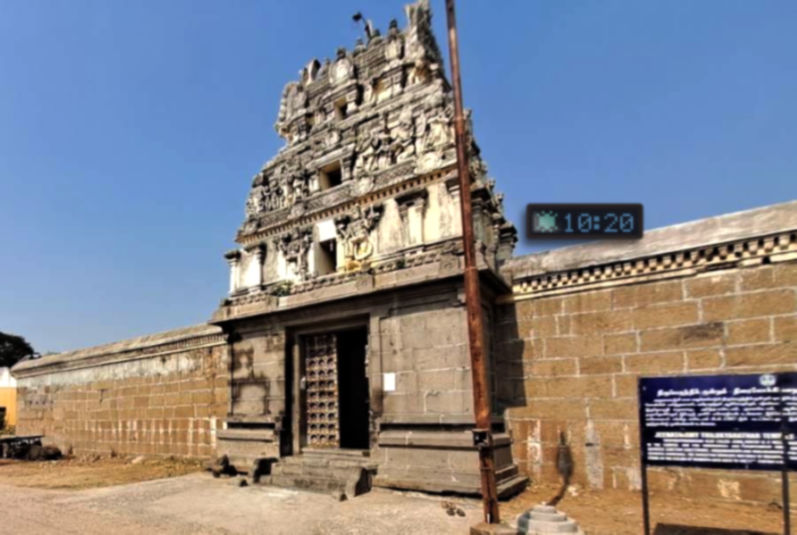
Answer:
10,20
